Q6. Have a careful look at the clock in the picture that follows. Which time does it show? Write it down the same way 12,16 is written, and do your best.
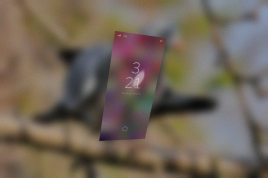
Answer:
3,21
